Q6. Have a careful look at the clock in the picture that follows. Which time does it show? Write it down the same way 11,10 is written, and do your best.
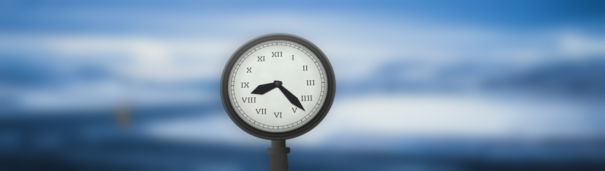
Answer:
8,23
